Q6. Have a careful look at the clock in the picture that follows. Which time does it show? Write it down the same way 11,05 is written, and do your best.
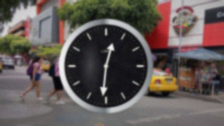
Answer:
12,31
